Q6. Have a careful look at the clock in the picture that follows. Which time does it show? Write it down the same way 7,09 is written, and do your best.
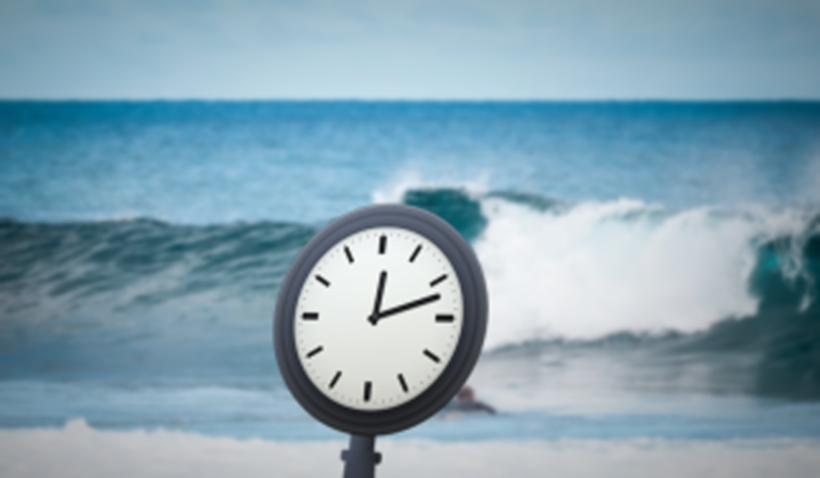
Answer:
12,12
